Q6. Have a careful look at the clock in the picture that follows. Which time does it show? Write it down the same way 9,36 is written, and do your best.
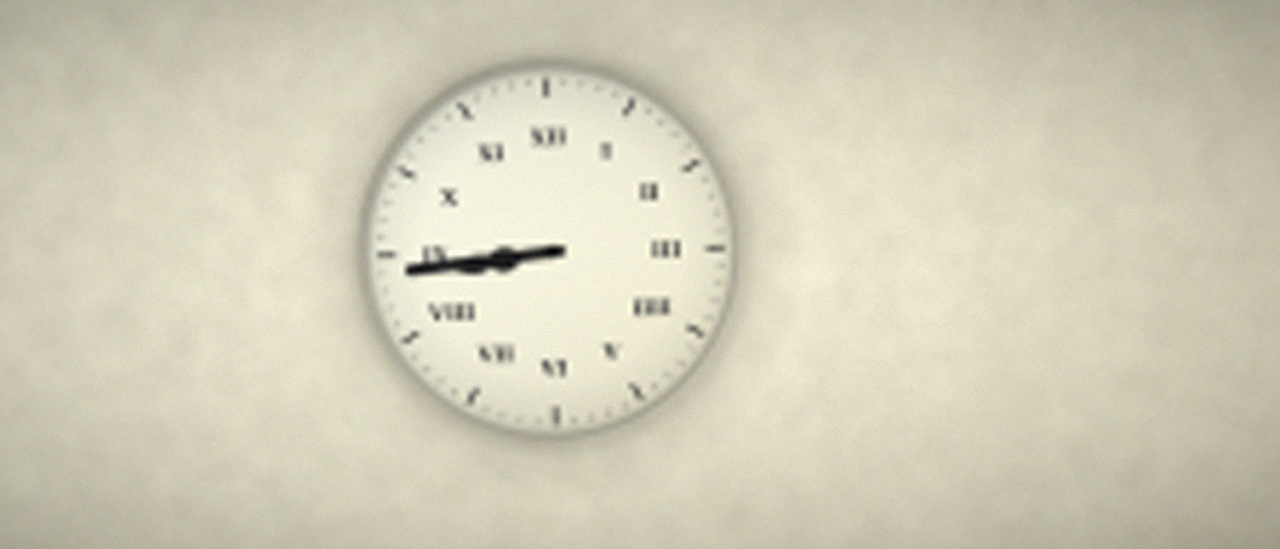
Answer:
8,44
